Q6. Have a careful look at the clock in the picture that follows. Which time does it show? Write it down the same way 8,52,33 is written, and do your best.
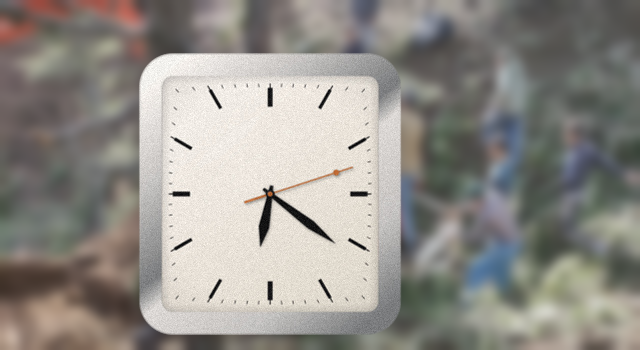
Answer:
6,21,12
